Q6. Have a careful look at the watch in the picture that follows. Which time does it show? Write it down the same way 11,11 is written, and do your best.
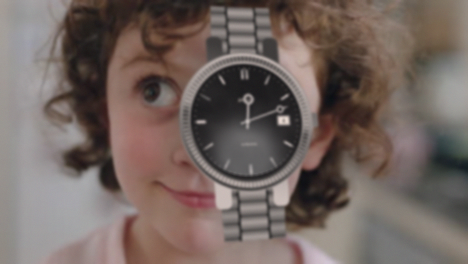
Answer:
12,12
